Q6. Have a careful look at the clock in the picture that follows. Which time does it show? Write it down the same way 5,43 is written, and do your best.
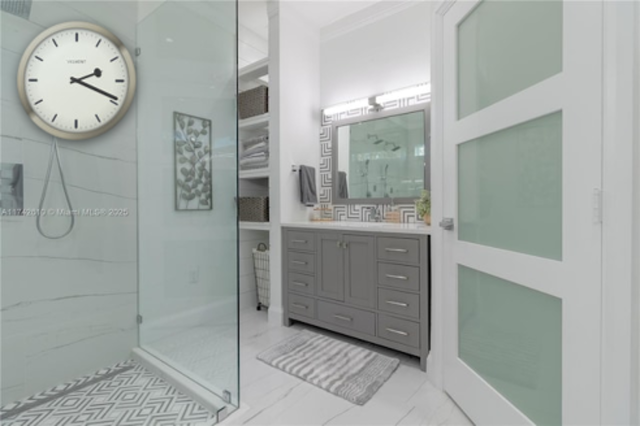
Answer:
2,19
